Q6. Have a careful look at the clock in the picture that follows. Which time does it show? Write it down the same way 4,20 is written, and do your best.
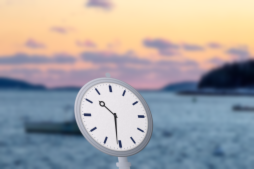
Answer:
10,31
